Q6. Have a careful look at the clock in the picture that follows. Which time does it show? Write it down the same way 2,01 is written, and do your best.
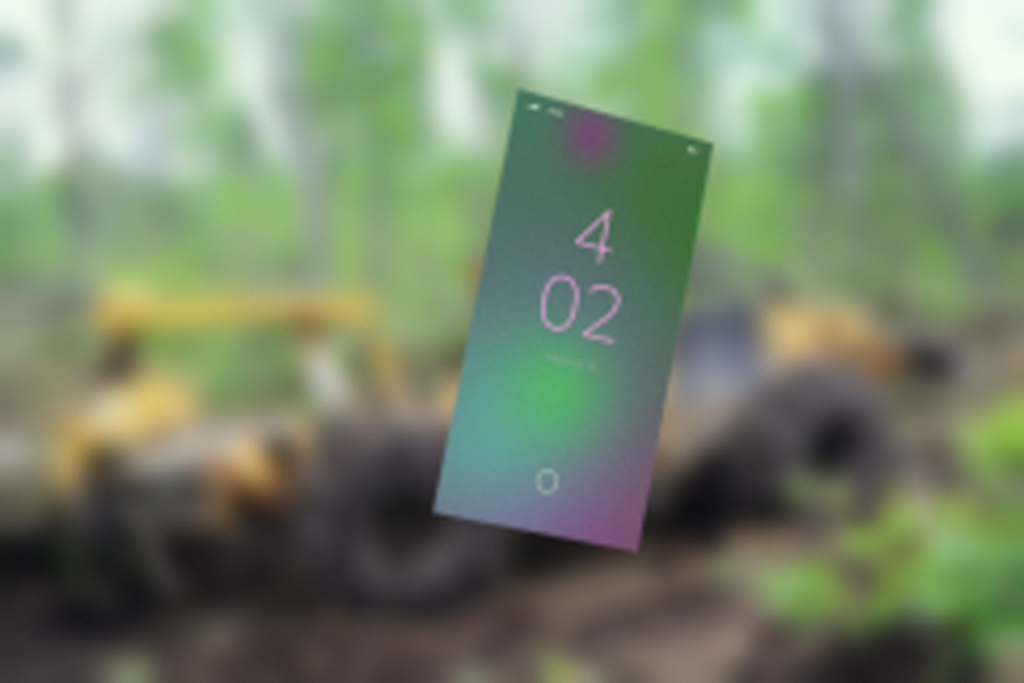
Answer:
4,02
